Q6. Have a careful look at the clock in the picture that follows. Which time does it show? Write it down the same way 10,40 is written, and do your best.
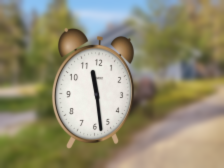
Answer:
11,28
